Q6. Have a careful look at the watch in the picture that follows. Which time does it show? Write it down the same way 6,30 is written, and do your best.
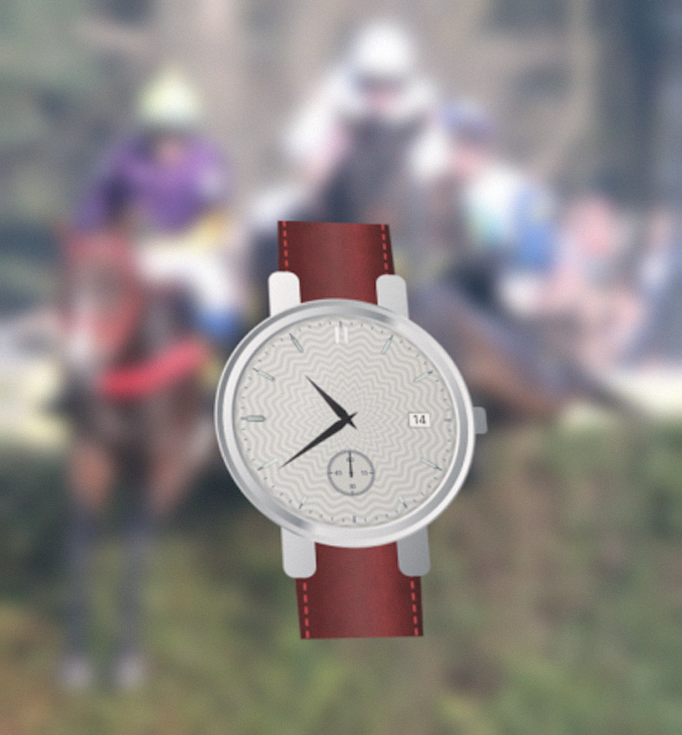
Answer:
10,39
